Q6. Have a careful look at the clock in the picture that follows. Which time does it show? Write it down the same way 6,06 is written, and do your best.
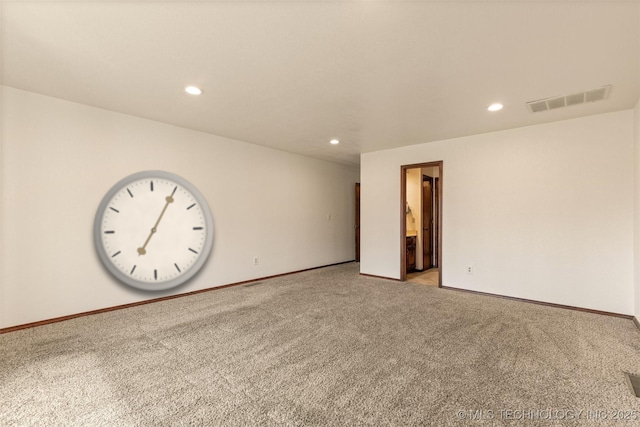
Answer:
7,05
